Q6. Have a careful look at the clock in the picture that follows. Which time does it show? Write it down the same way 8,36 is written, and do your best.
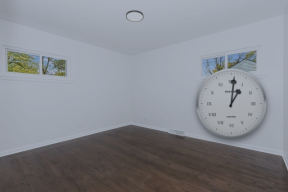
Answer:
1,01
